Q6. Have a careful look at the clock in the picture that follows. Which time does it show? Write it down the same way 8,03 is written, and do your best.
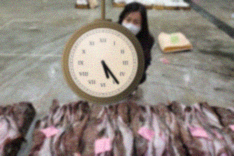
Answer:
5,24
